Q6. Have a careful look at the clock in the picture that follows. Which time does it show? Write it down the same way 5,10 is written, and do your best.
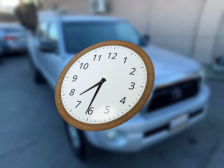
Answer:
7,31
